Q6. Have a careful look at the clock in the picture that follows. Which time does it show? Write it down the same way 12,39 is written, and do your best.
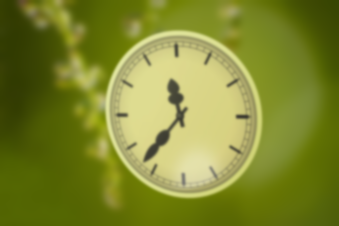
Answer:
11,37
